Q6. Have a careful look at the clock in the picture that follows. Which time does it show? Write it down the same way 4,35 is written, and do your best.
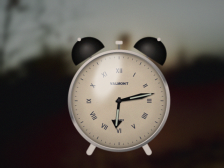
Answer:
6,13
